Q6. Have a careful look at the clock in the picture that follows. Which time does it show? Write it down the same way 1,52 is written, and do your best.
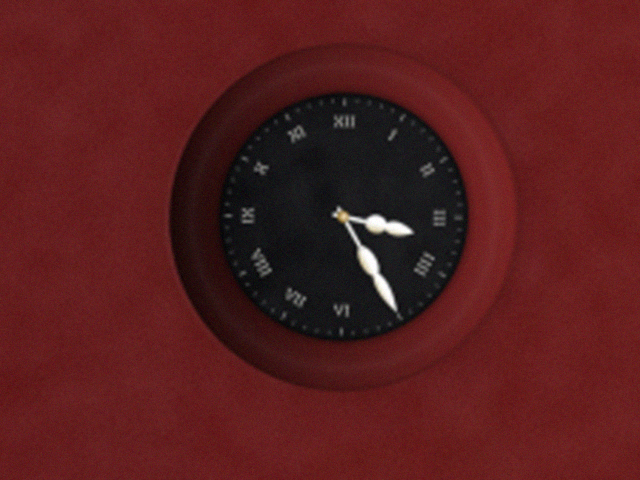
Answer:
3,25
